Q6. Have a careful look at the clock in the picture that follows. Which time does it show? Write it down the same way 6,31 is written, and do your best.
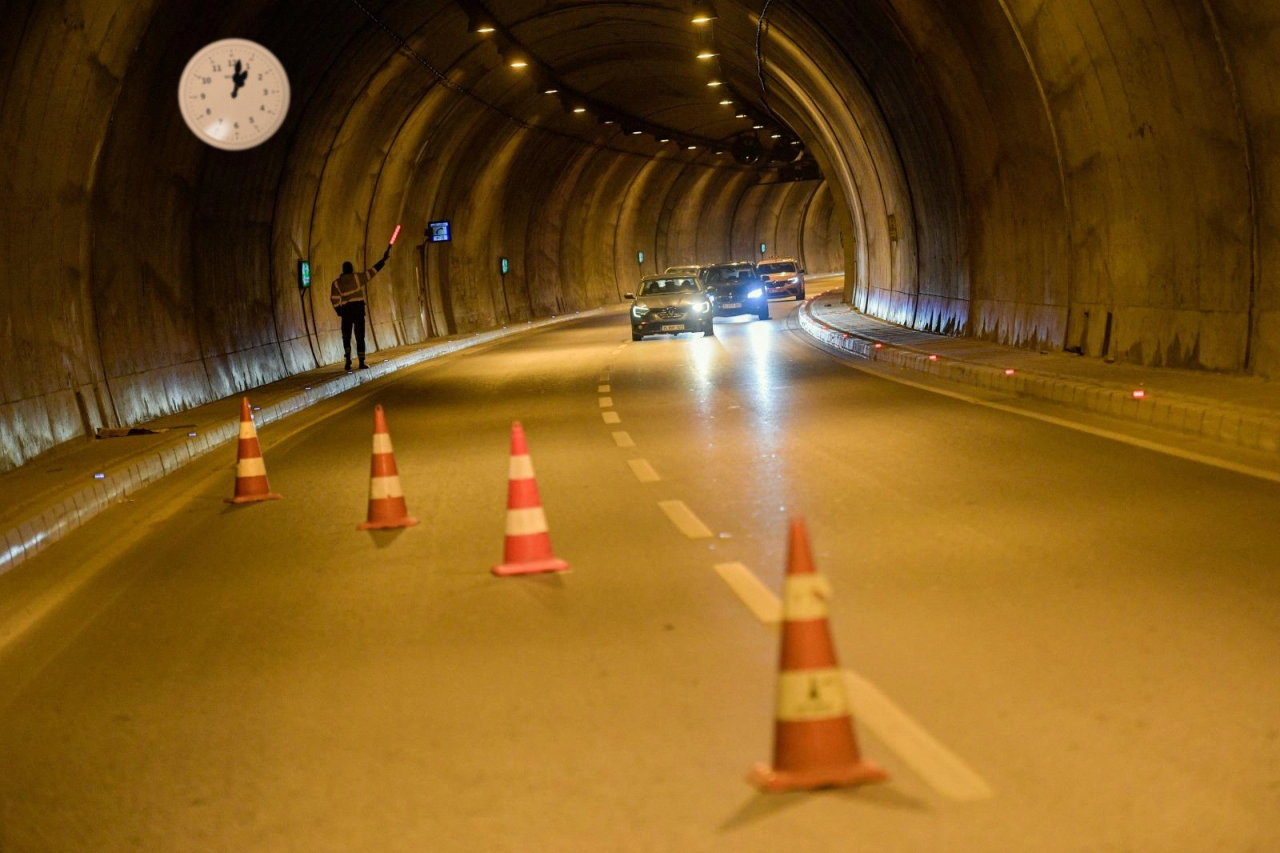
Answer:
1,02
